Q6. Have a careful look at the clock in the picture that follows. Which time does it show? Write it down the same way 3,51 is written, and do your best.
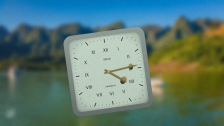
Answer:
4,14
